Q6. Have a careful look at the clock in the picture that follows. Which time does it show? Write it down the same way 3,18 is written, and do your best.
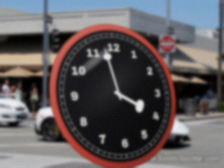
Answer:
3,58
